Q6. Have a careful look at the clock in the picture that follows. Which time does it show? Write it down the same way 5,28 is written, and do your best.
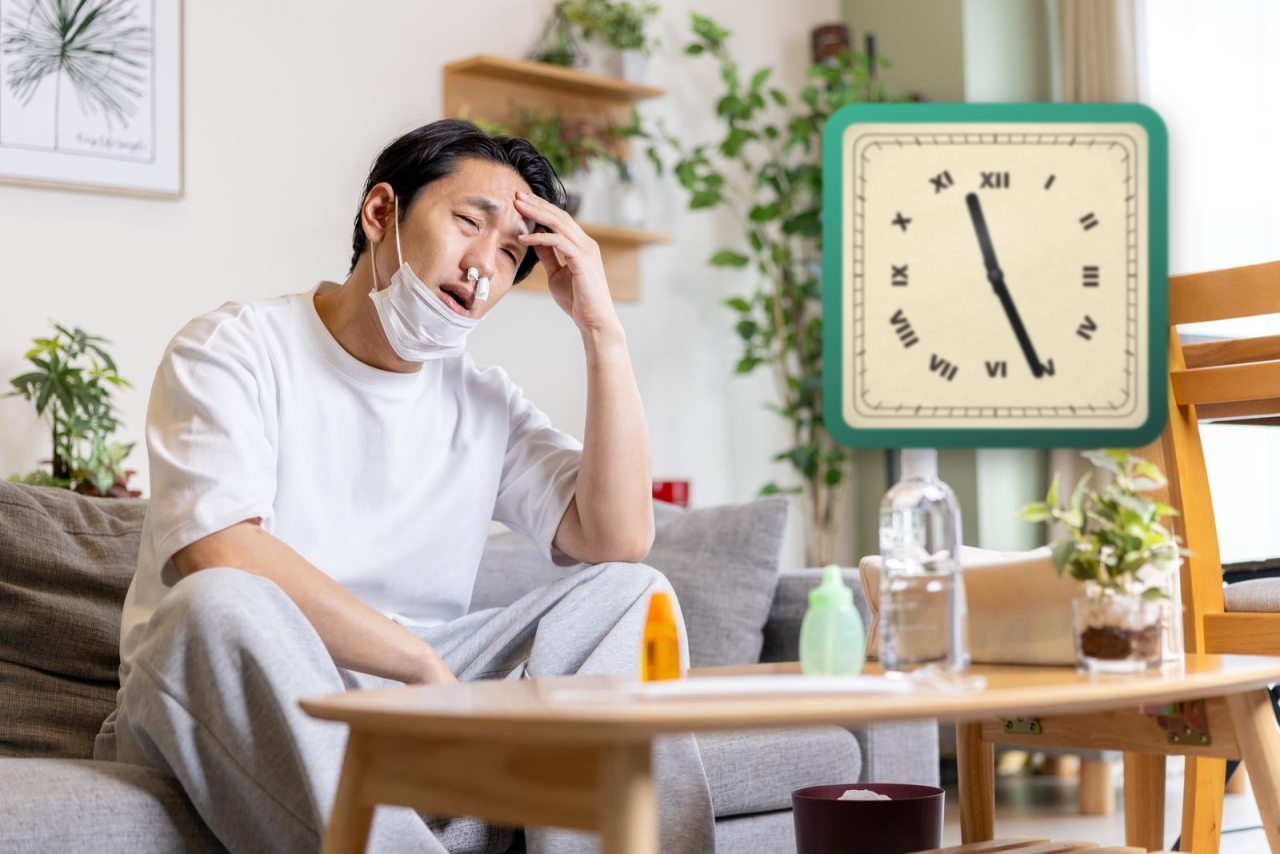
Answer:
11,26
